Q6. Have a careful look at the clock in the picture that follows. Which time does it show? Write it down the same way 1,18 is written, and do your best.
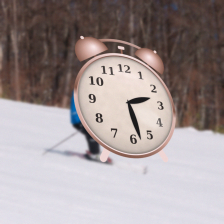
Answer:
2,28
